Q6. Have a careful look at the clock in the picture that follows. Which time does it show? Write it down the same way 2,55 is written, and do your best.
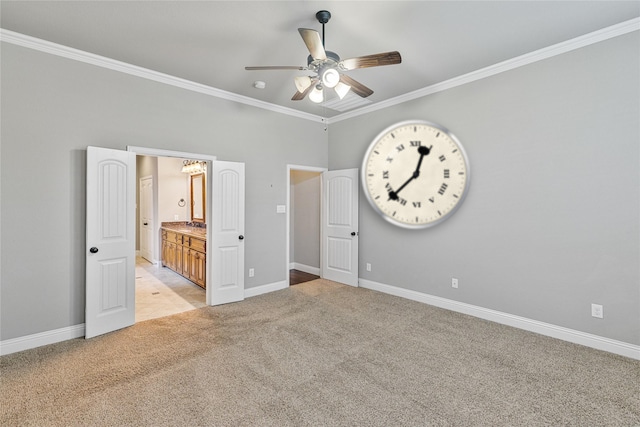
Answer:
12,38
